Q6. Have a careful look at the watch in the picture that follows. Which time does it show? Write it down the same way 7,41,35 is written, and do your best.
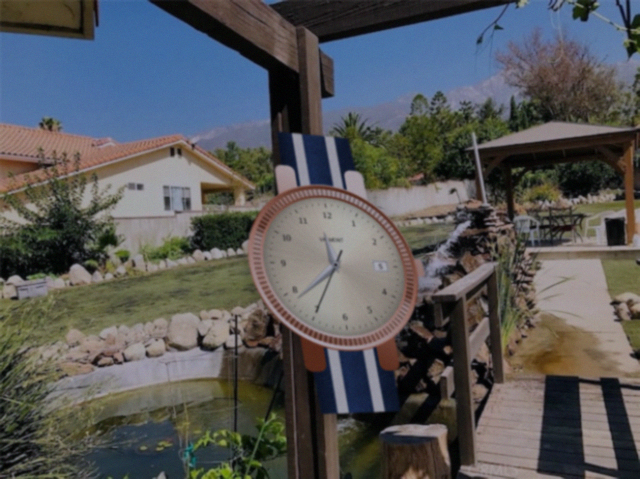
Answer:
11,38,35
